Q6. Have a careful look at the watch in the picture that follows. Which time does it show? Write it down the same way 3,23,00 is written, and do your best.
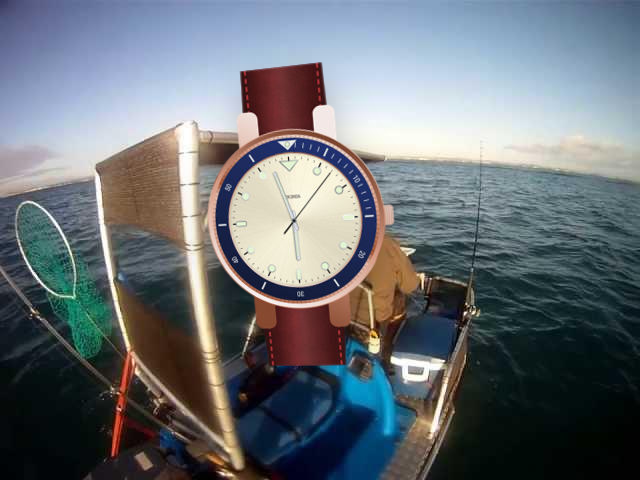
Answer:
5,57,07
